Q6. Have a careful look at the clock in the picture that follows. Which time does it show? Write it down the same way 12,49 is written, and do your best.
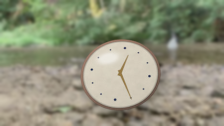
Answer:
12,25
